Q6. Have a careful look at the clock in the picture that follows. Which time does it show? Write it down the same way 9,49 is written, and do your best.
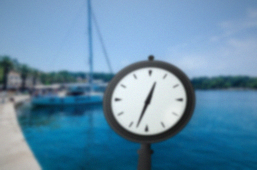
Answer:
12,33
